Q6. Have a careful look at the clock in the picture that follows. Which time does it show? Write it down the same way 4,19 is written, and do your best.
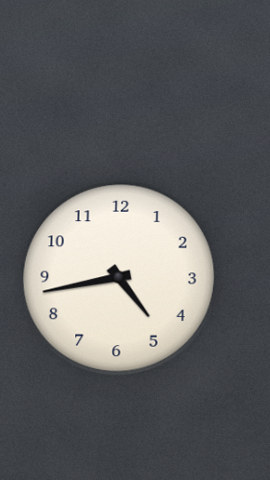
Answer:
4,43
